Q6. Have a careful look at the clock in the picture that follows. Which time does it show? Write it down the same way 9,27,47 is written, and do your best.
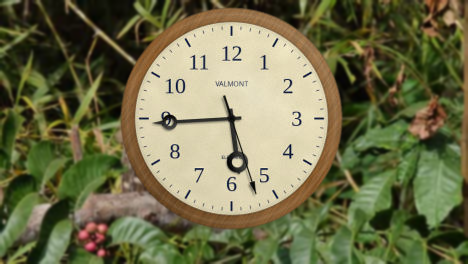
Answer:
5,44,27
